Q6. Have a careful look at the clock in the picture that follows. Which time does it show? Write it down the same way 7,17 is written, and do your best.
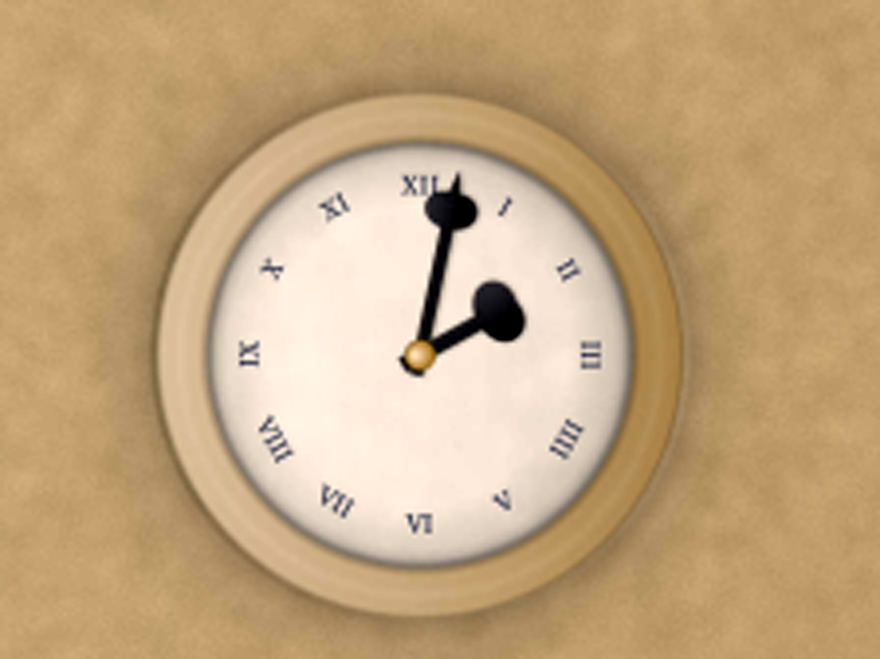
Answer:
2,02
